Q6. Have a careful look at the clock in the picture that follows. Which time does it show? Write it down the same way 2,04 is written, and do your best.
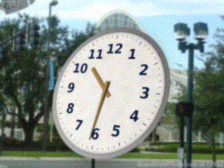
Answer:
10,31
